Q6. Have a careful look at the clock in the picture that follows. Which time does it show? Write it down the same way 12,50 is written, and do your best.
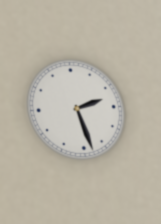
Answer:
2,28
